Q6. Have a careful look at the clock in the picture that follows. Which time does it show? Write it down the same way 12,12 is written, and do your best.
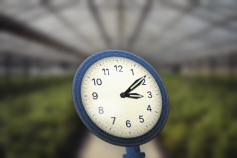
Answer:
3,09
